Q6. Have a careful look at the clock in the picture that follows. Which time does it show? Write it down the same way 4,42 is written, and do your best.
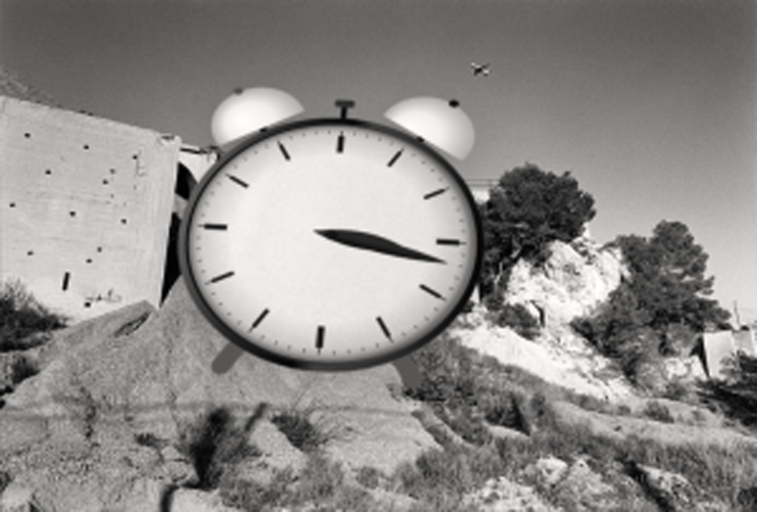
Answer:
3,17
